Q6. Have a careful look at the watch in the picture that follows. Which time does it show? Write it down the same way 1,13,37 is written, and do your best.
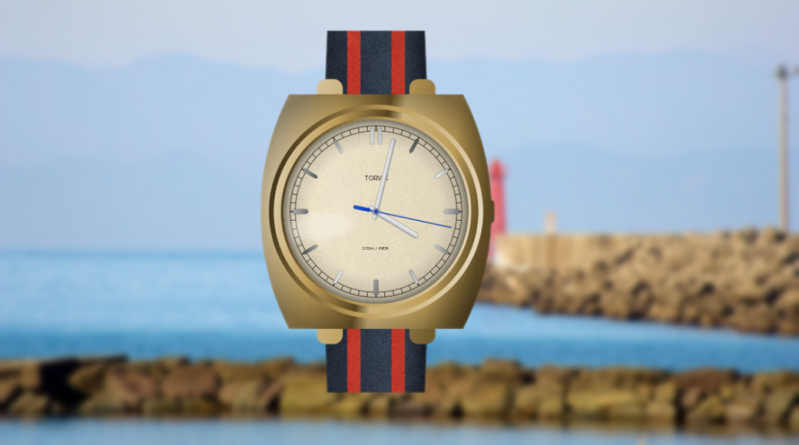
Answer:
4,02,17
